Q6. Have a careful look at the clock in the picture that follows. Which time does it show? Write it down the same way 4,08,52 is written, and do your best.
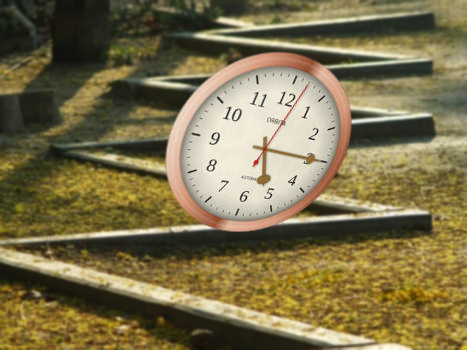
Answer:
5,15,02
